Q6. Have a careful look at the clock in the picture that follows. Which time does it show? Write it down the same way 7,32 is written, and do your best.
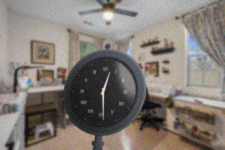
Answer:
12,29
